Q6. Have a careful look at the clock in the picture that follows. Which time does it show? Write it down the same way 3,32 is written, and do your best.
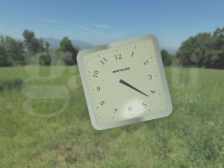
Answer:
4,22
